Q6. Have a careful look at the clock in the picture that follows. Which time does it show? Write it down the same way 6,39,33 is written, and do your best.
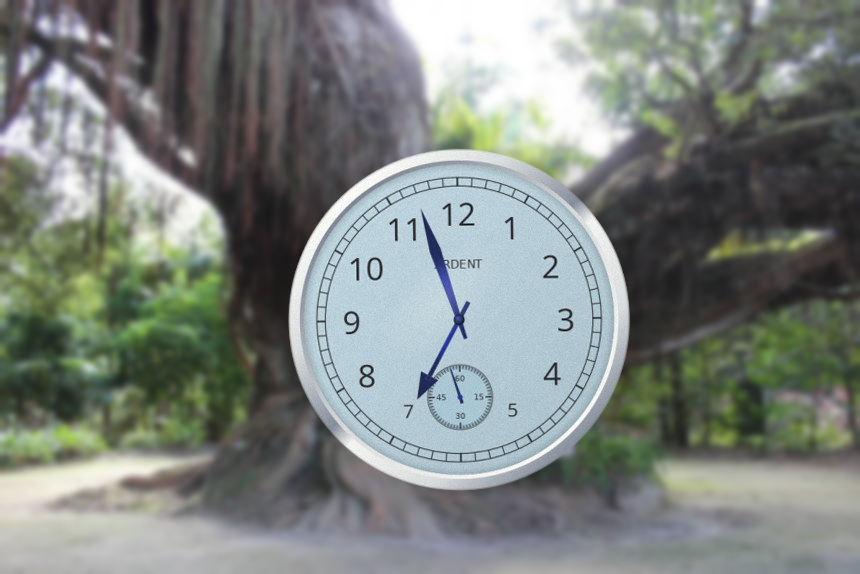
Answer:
6,56,57
